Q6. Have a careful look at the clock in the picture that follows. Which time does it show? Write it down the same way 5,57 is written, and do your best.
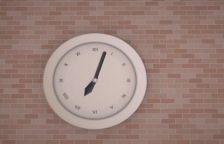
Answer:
7,03
